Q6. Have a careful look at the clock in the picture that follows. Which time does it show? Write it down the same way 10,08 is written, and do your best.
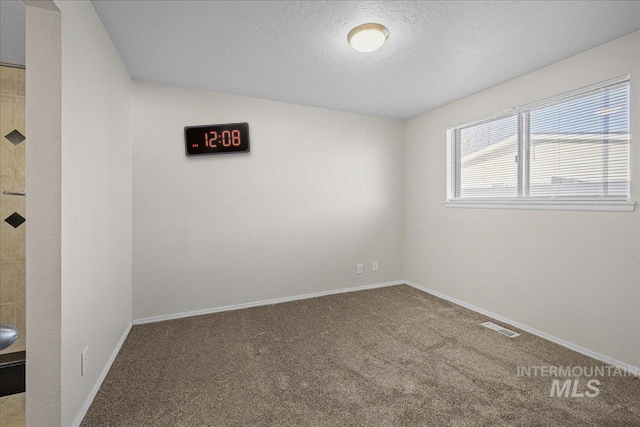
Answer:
12,08
